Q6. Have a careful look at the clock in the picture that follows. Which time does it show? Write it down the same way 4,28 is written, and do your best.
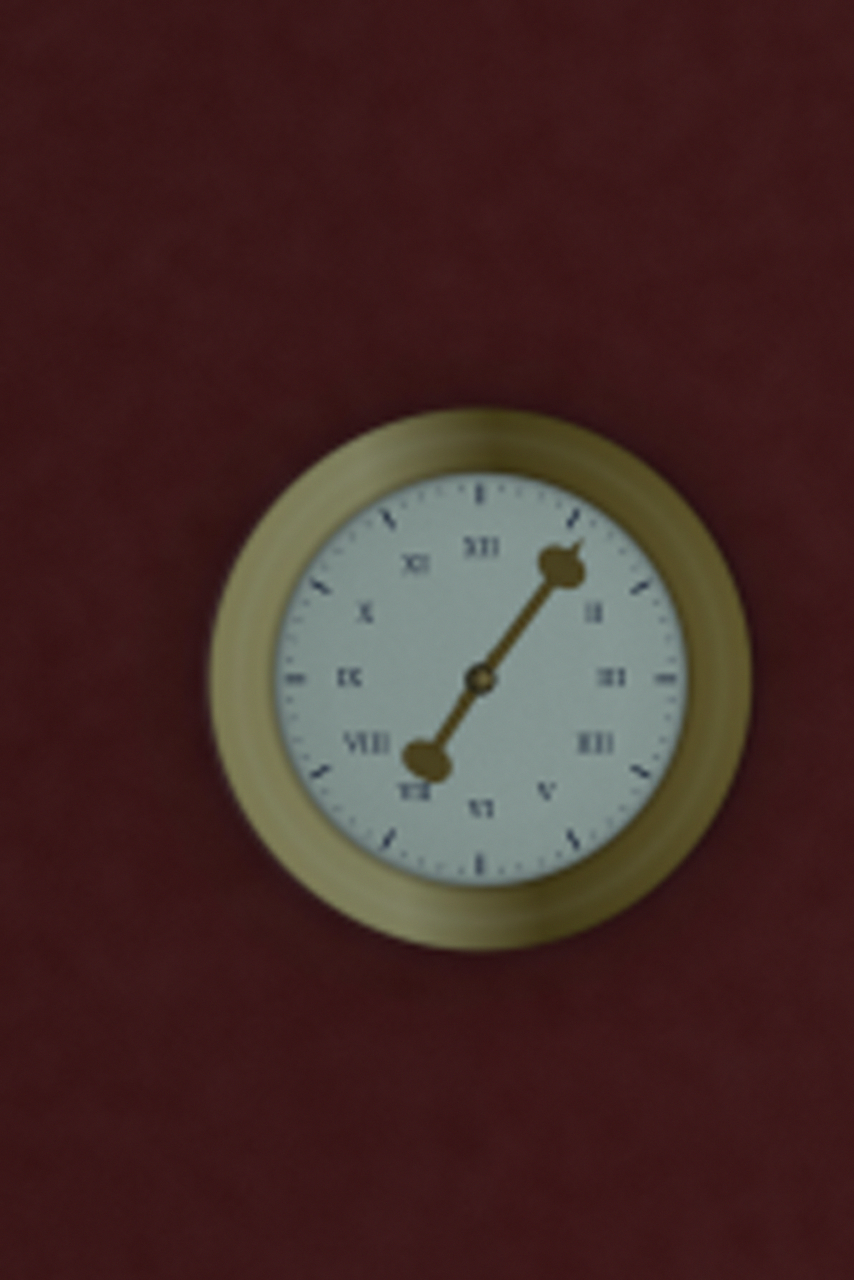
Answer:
7,06
